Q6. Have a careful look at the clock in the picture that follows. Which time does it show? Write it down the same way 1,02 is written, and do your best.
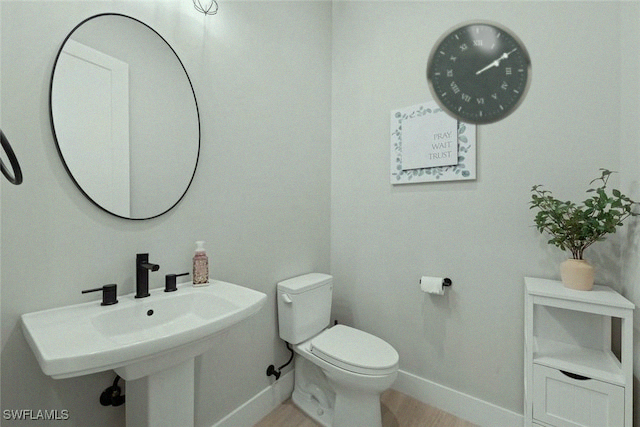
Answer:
2,10
